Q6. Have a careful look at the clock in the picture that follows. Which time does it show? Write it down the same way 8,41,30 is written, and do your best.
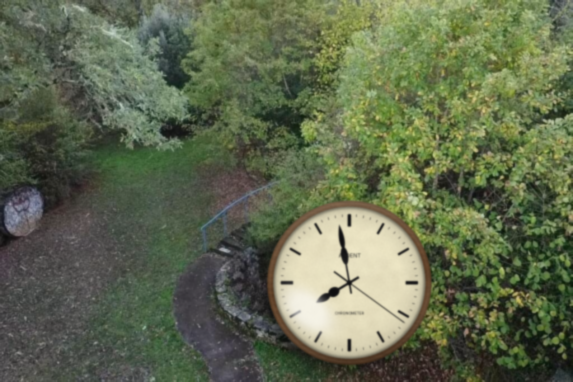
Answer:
7,58,21
